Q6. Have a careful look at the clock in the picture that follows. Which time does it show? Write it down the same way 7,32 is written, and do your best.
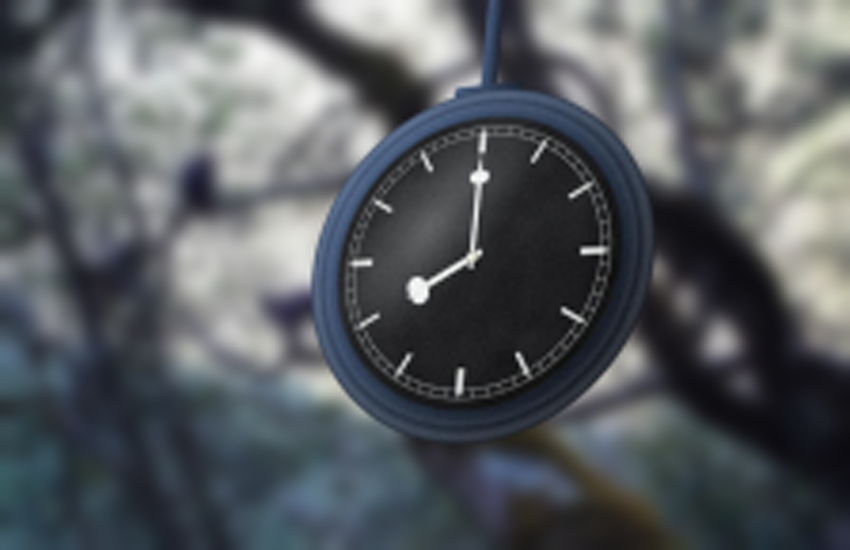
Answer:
8,00
